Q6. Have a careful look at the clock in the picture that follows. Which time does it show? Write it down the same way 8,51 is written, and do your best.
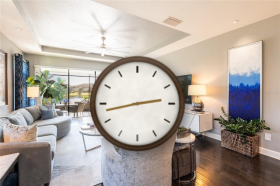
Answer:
2,43
